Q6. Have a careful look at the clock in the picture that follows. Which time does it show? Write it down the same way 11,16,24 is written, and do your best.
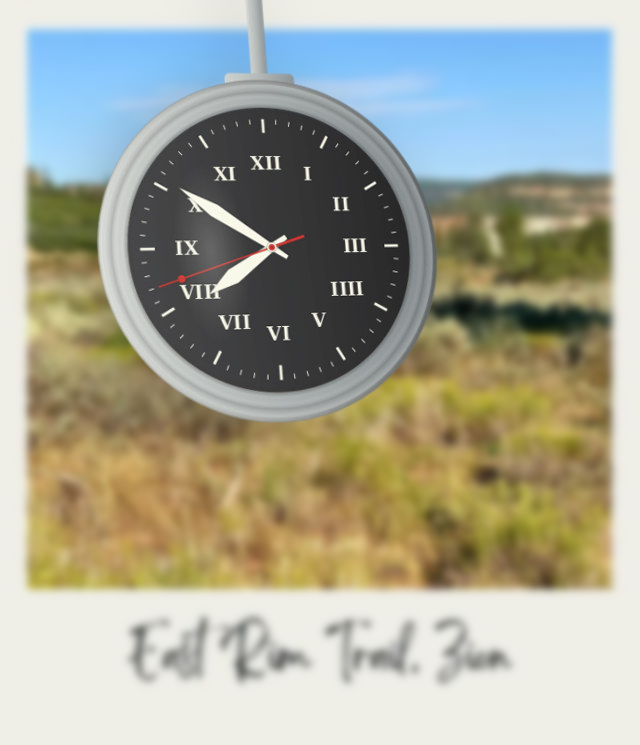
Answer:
7,50,42
